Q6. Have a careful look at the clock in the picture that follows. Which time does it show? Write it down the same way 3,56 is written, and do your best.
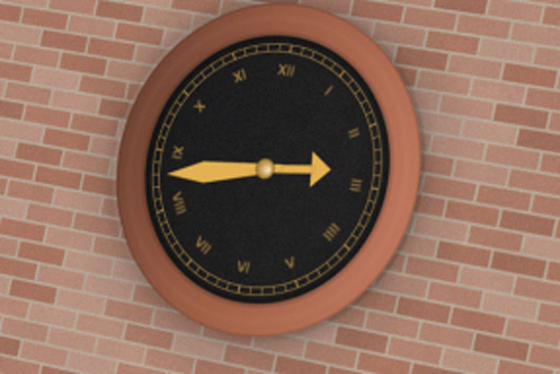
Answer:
2,43
